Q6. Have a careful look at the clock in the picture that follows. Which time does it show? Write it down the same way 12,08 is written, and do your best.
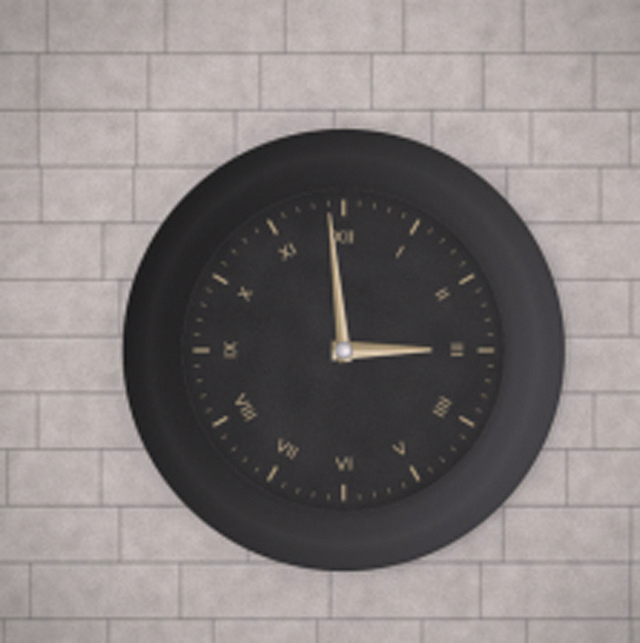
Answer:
2,59
